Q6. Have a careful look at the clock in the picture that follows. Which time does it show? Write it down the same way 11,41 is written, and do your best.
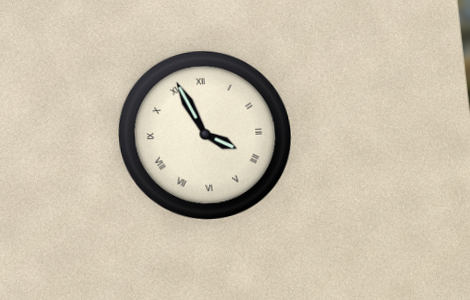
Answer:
3,56
